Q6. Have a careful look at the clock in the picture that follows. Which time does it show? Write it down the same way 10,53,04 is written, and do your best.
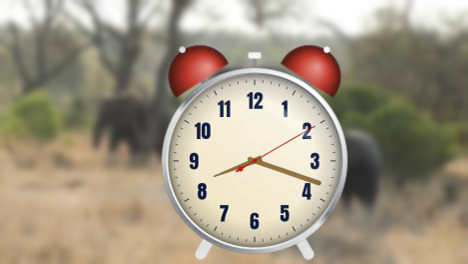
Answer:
8,18,10
